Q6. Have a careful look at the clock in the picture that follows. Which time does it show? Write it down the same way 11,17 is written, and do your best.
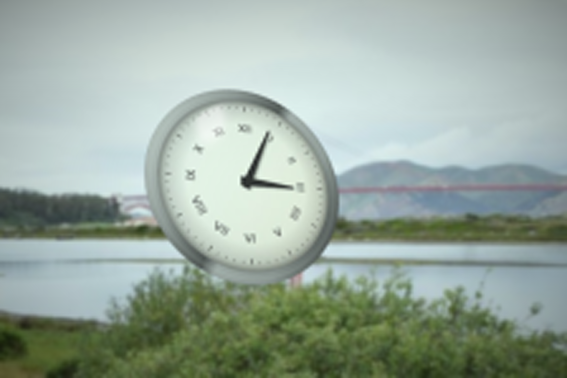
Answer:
3,04
